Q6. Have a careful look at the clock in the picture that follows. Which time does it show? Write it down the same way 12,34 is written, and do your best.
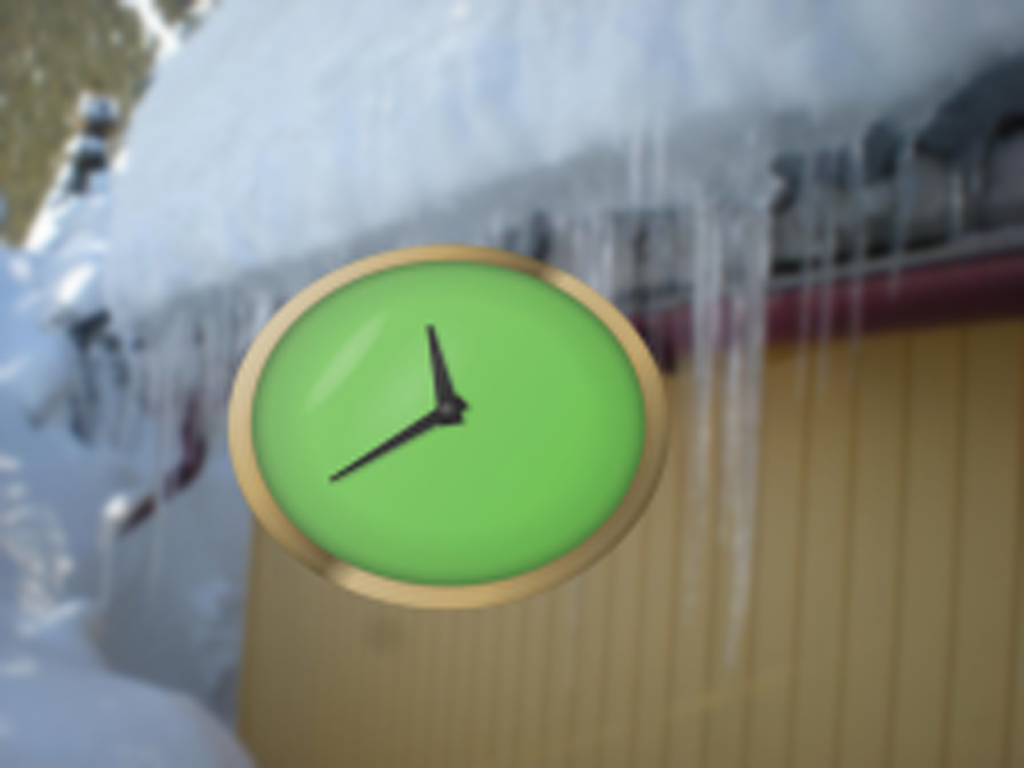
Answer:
11,39
